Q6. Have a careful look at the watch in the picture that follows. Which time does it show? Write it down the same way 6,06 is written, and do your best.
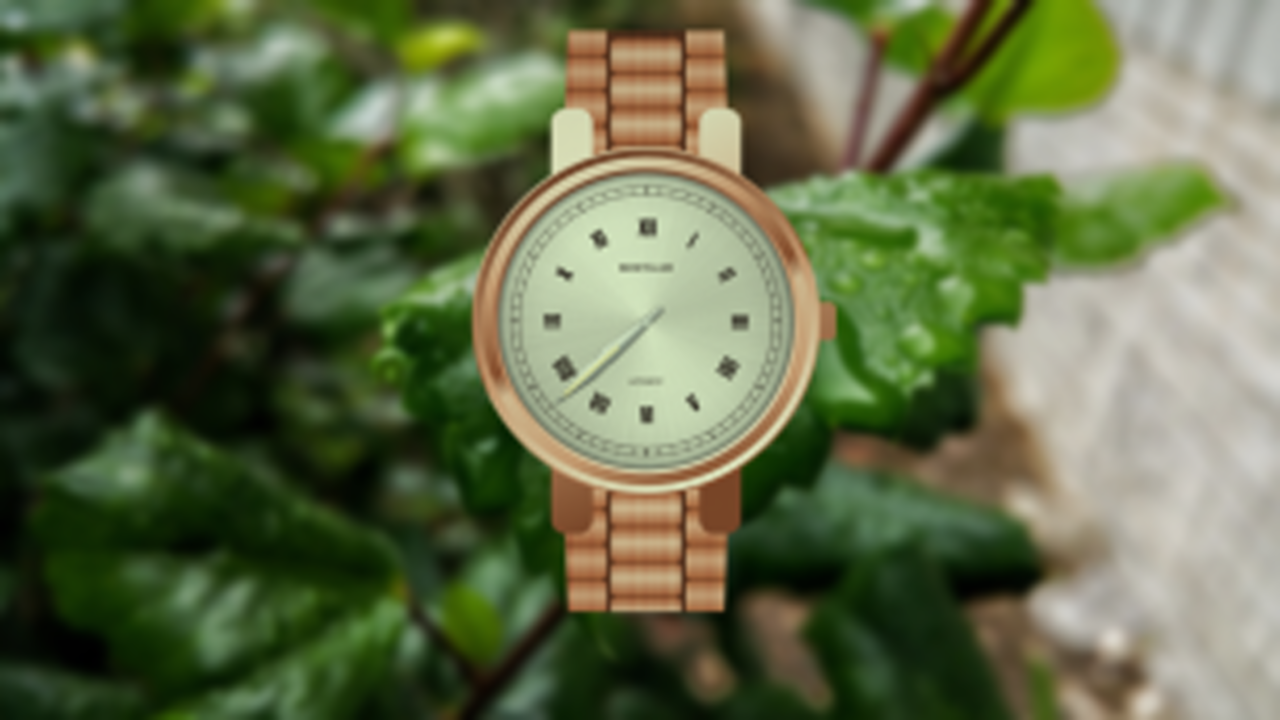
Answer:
7,38
